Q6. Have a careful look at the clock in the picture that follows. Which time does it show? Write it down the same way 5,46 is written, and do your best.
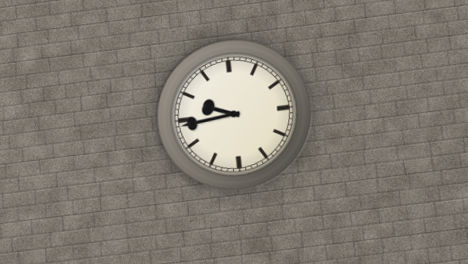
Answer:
9,44
